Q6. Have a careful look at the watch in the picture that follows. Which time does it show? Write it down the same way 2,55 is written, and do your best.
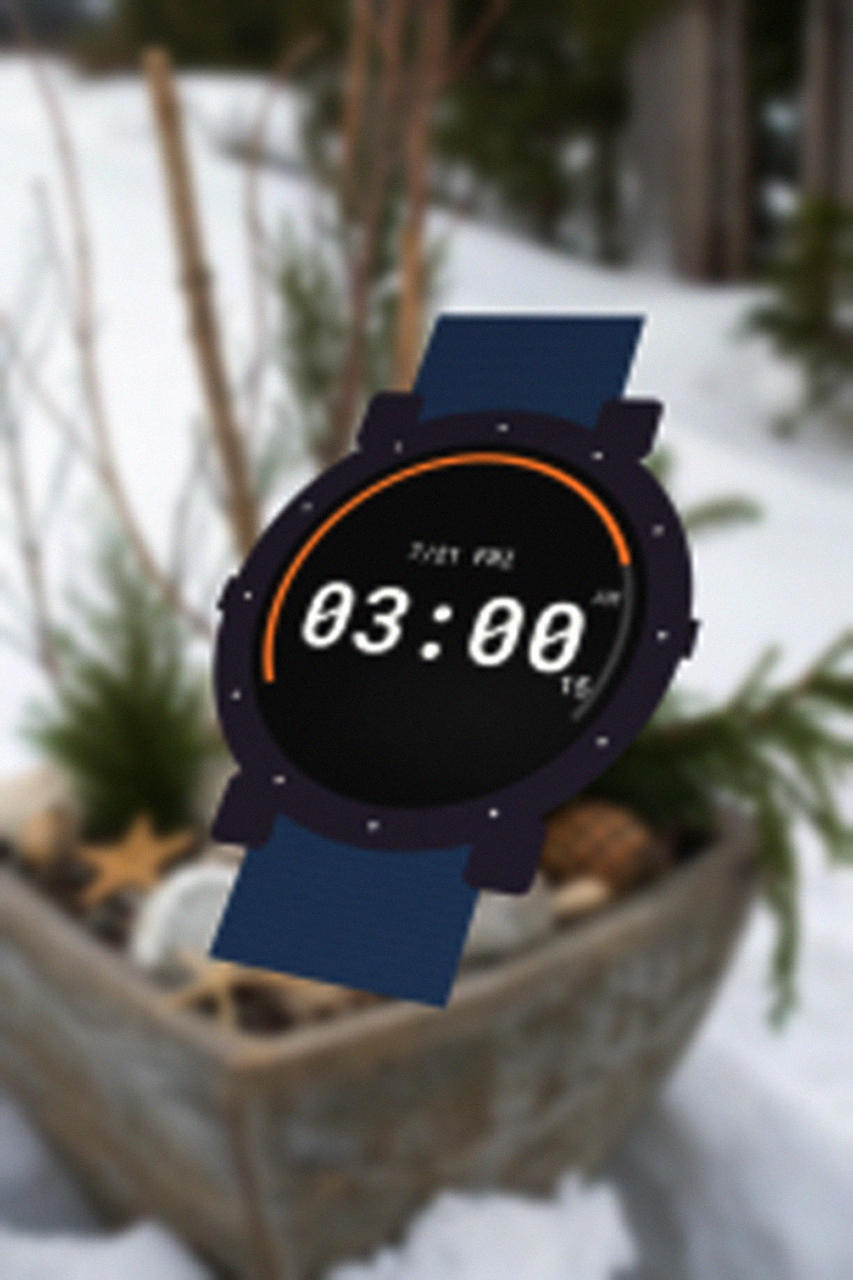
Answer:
3,00
